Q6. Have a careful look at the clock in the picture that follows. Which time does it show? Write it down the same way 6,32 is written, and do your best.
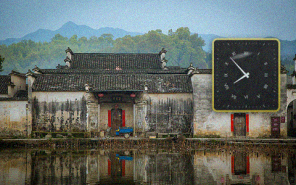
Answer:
7,53
